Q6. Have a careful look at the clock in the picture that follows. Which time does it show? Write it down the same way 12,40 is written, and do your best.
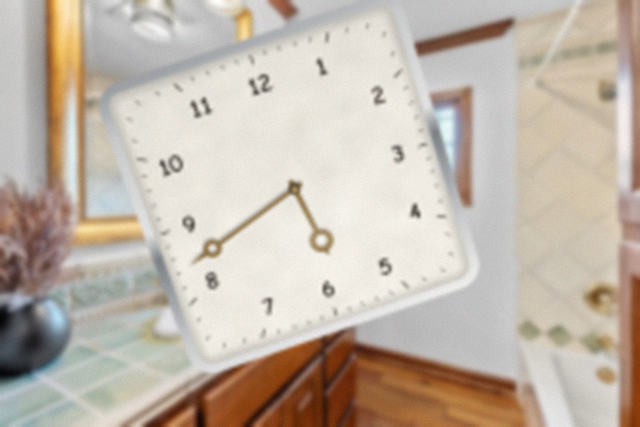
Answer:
5,42
